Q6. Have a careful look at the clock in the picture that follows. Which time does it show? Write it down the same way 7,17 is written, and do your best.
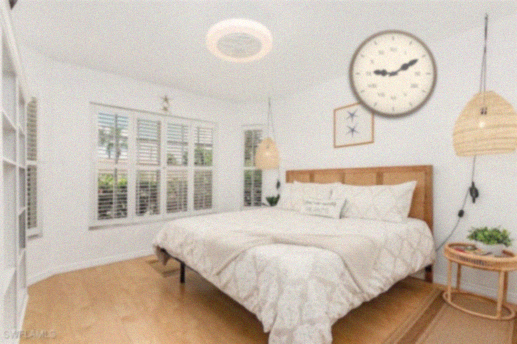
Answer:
9,10
